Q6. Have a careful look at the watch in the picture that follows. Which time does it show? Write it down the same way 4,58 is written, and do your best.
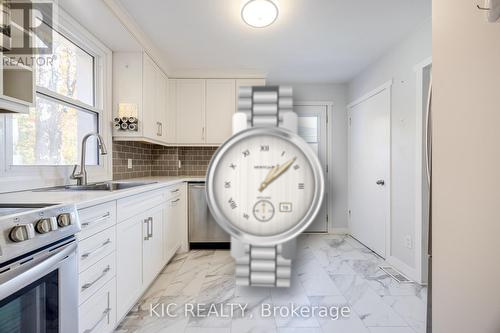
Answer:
1,08
